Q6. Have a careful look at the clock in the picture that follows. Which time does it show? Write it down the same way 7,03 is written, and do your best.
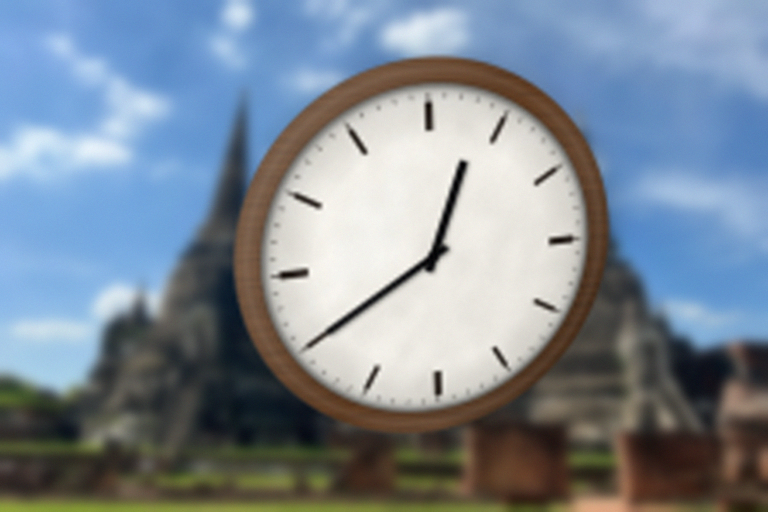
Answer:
12,40
